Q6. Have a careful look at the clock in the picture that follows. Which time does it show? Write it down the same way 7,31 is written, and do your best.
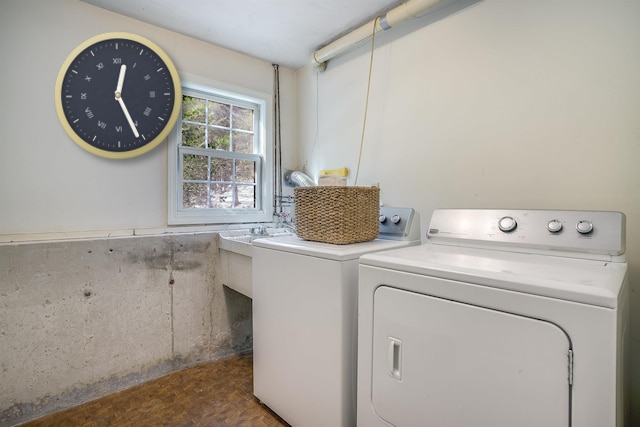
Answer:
12,26
